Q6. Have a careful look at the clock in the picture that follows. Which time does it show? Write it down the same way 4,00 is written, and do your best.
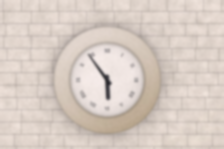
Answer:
5,54
